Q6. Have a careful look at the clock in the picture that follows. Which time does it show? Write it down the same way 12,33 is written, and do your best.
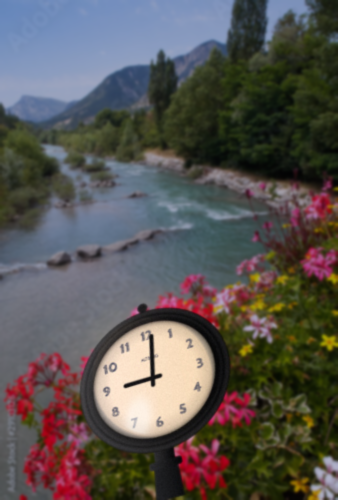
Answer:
9,01
